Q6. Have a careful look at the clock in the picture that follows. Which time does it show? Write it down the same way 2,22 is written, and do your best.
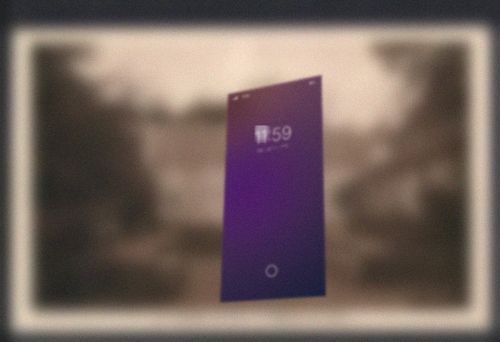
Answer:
11,59
